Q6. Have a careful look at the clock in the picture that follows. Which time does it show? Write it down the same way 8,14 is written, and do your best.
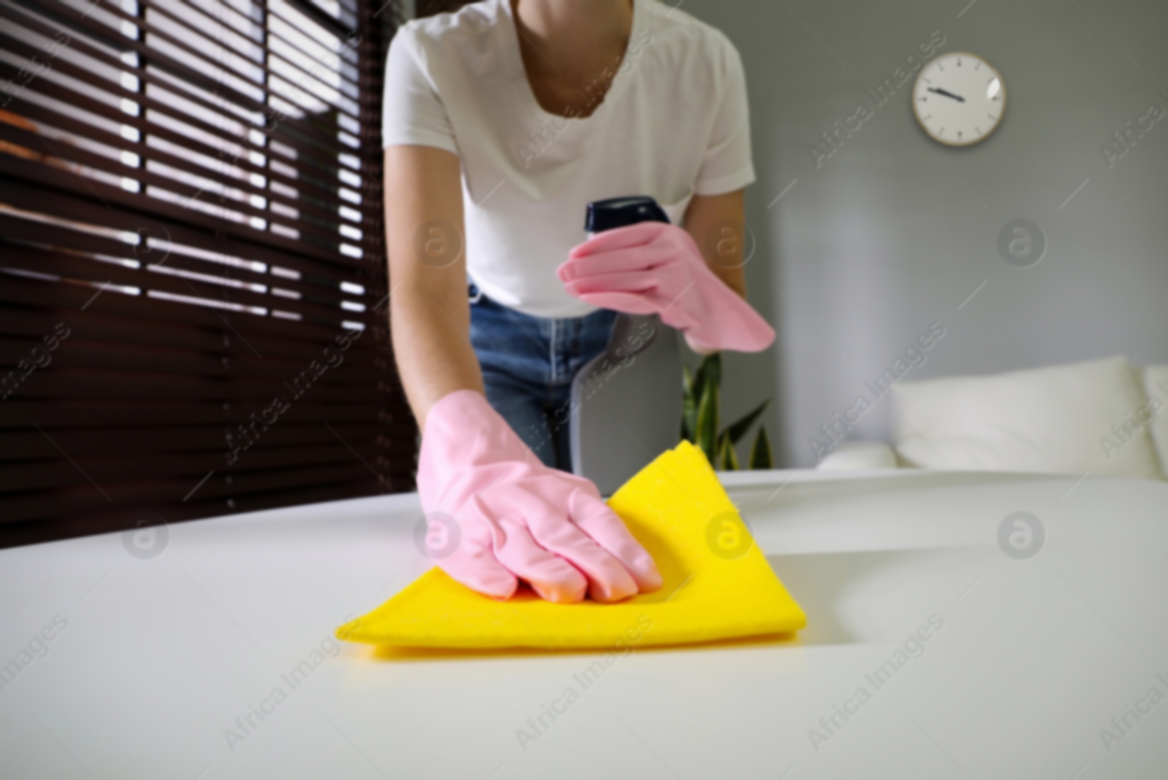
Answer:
9,48
